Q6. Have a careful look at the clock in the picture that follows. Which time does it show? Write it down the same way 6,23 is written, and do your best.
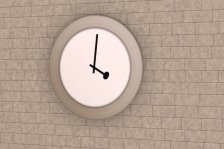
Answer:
4,01
